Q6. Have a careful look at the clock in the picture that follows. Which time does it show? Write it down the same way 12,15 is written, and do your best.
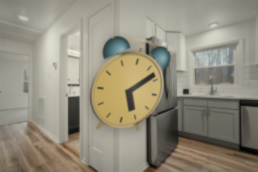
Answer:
5,08
